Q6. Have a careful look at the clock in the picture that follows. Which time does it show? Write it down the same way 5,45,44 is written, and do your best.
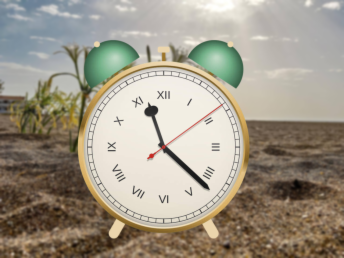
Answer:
11,22,09
